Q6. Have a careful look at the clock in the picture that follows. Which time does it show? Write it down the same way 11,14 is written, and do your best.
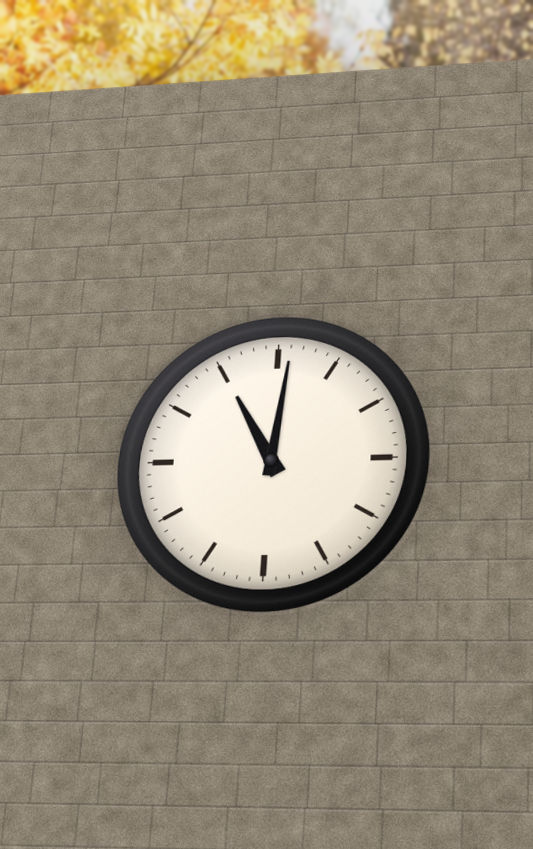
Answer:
11,01
